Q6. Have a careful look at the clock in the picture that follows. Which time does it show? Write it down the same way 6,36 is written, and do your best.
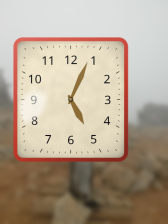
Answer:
5,04
